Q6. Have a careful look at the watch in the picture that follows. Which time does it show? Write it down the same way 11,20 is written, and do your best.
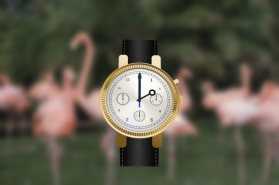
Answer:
2,00
